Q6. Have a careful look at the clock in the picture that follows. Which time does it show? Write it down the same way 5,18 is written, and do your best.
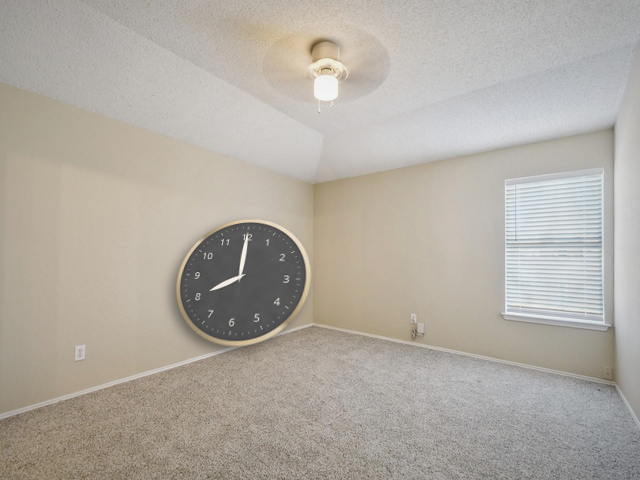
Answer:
8,00
